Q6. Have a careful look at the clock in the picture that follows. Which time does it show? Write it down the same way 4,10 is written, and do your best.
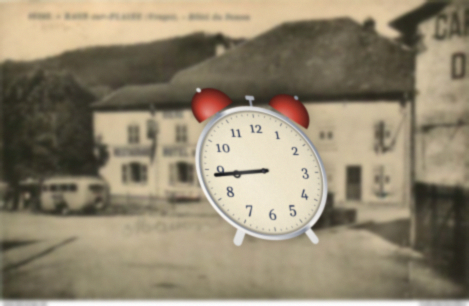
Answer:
8,44
